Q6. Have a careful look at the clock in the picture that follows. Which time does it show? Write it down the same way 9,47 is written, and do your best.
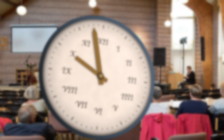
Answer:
9,58
